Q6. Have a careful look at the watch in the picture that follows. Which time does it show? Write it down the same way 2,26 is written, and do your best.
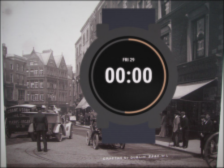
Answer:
0,00
